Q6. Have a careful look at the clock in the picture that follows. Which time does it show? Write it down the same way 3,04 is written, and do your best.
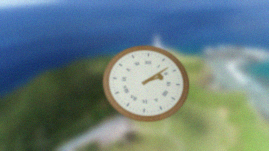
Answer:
2,08
